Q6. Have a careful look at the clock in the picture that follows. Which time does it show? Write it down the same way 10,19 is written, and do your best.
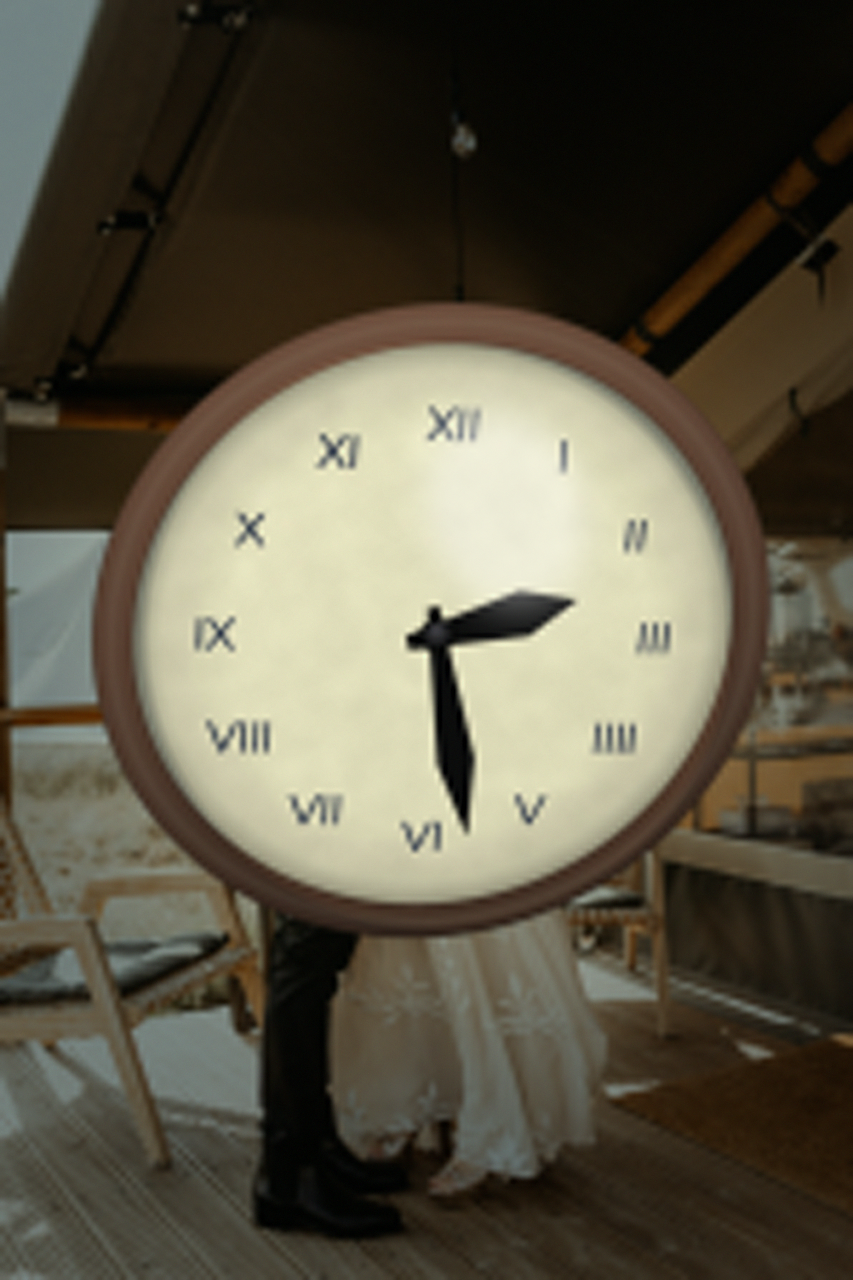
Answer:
2,28
